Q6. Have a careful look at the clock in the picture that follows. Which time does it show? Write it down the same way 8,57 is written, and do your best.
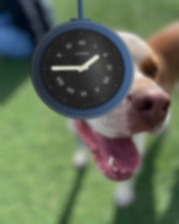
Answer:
1,45
